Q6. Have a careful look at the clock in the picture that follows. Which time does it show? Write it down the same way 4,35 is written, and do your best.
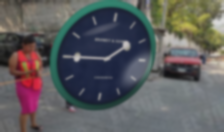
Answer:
1,45
